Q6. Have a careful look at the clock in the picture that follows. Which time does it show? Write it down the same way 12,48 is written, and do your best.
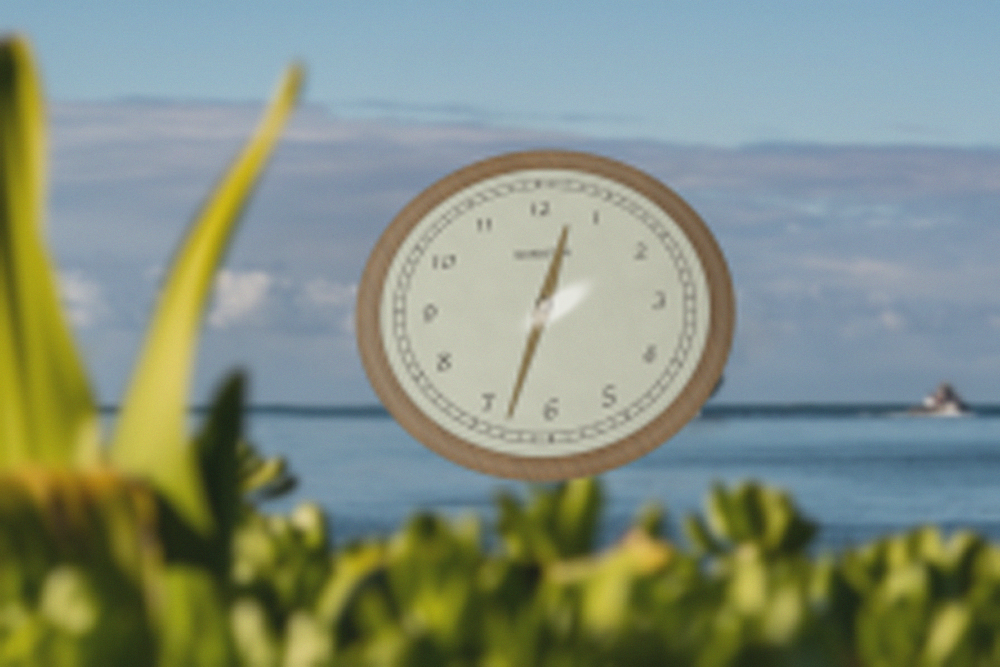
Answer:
12,33
